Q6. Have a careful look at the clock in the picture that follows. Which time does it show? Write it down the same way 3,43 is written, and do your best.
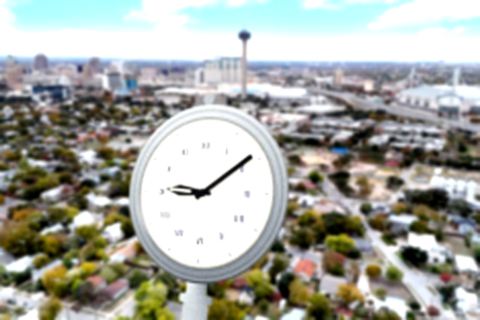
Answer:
9,09
